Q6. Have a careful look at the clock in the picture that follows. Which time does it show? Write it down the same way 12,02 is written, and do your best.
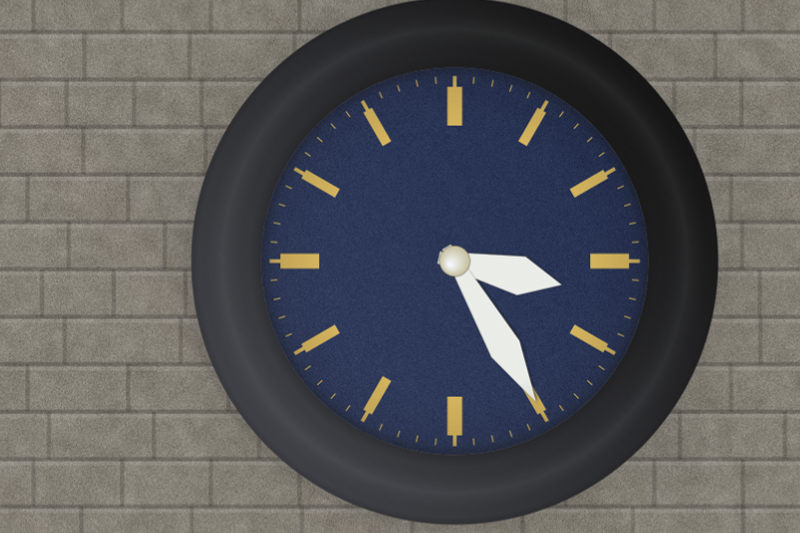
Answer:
3,25
